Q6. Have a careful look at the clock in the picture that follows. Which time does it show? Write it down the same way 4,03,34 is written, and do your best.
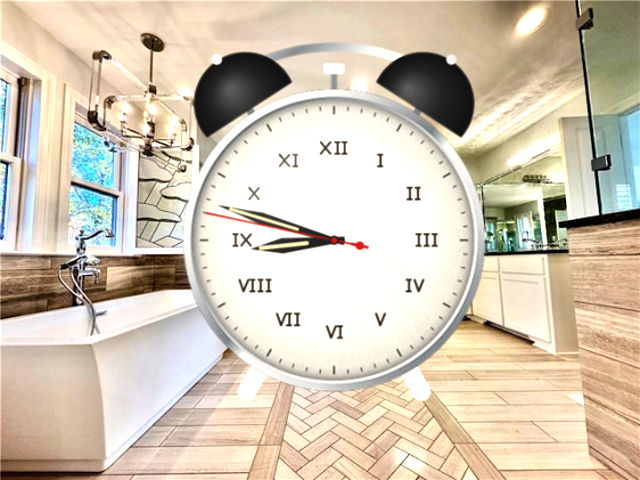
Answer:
8,47,47
